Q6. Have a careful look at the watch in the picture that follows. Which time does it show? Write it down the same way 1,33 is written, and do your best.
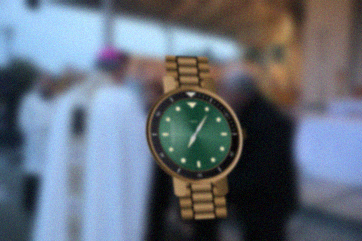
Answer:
7,06
